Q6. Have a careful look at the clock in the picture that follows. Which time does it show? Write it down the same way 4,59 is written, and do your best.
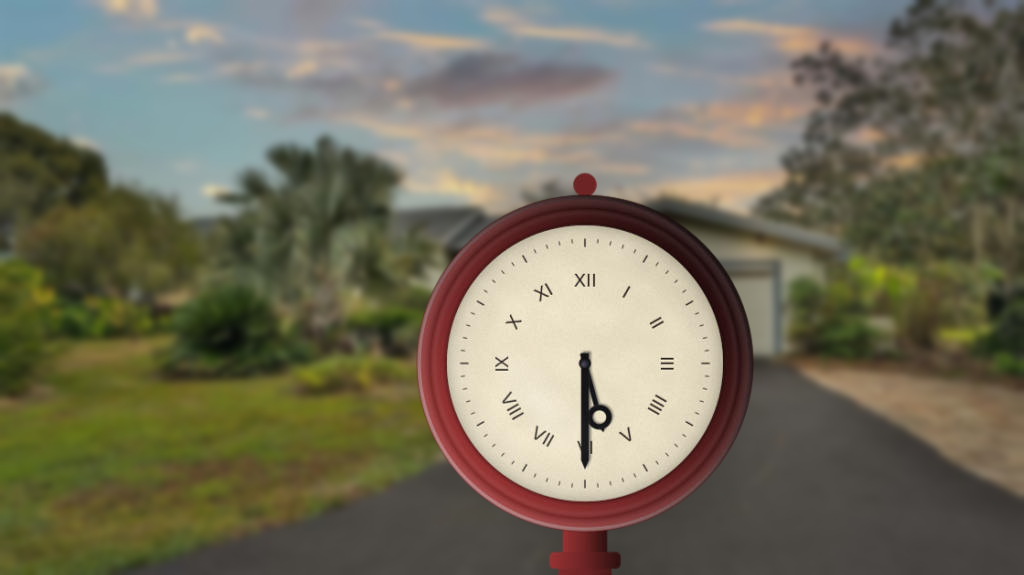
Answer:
5,30
